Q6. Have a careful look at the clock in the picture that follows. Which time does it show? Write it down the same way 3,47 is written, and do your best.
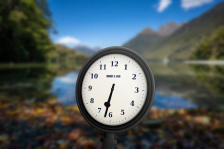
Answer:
6,32
